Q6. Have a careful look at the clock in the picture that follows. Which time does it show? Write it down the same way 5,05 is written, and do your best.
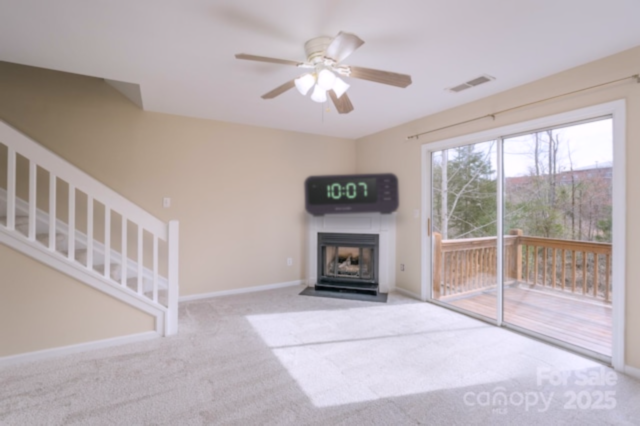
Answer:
10,07
